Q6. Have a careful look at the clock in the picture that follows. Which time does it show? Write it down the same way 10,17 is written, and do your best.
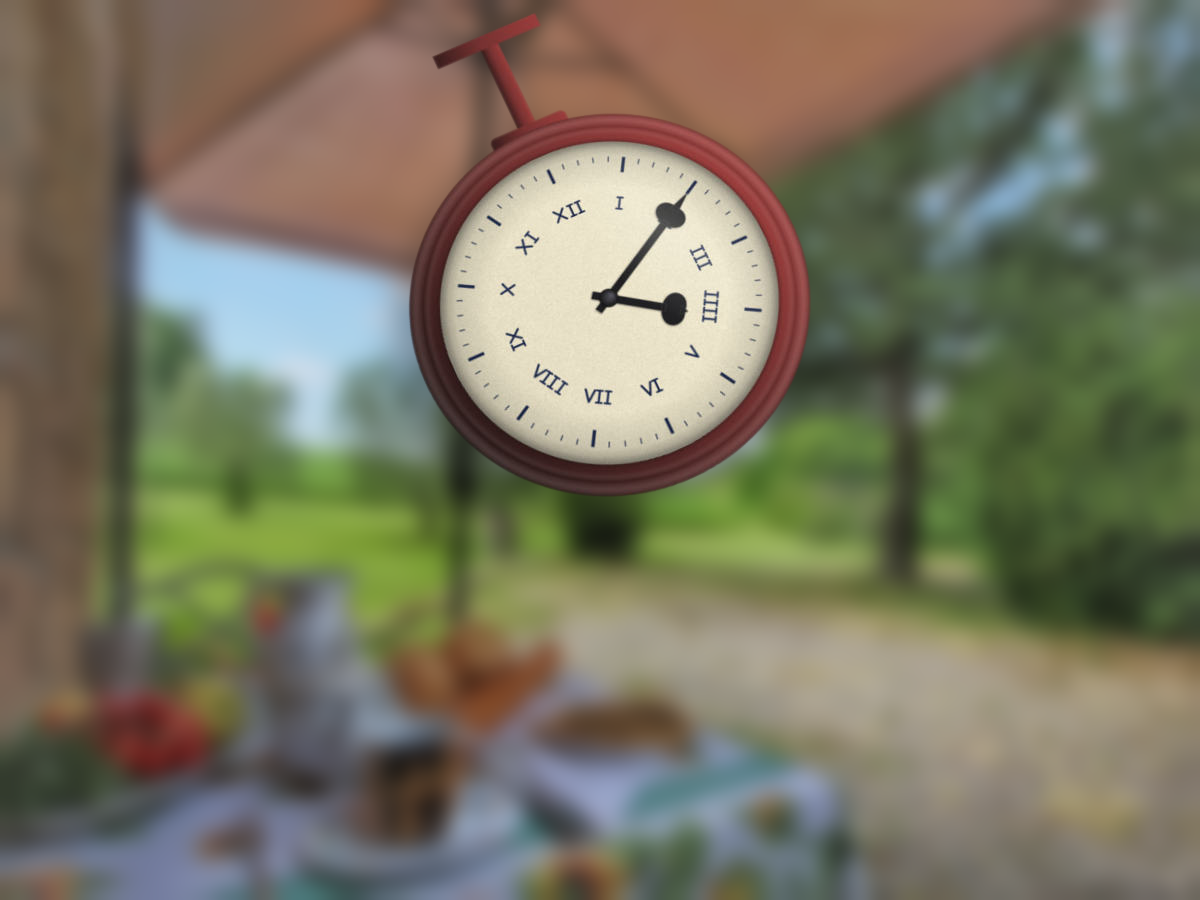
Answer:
4,10
